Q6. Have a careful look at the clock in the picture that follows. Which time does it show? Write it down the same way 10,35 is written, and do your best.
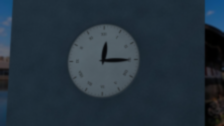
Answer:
12,15
